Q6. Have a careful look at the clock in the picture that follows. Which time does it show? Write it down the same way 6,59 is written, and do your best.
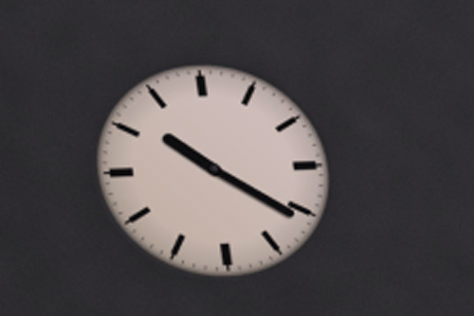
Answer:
10,21
